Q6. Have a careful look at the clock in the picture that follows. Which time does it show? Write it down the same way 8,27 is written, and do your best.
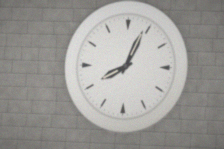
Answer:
8,04
